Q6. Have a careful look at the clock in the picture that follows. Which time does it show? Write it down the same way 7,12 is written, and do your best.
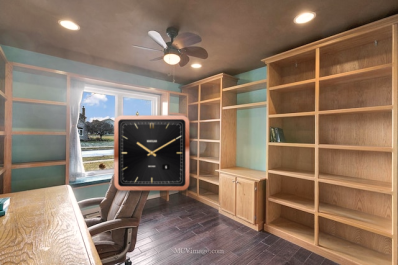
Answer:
10,10
